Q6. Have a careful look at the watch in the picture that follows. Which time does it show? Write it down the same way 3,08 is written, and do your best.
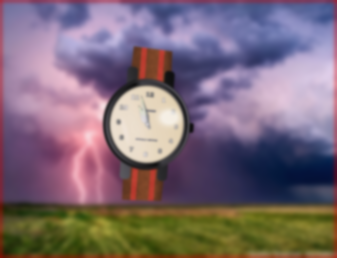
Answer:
10,57
